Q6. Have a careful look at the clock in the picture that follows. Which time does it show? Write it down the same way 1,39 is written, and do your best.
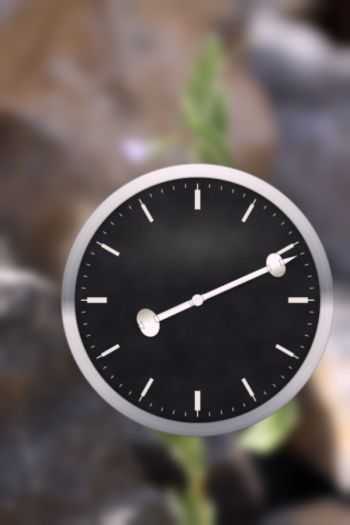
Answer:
8,11
